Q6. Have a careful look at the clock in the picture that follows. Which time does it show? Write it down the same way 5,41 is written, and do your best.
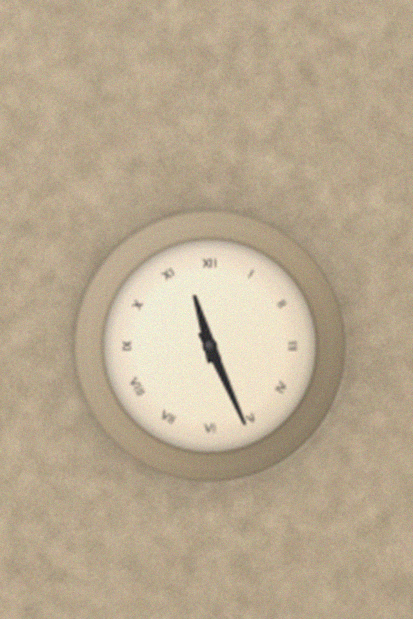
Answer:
11,26
